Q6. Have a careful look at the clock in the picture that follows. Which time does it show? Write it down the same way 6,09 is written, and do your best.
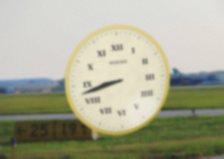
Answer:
8,43
